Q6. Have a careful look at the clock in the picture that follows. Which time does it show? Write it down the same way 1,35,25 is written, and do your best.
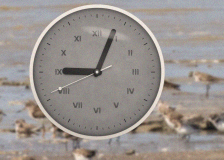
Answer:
9,03,41
